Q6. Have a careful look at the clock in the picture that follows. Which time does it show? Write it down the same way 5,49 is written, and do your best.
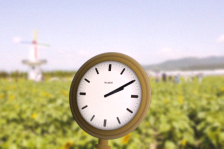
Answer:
2,10
